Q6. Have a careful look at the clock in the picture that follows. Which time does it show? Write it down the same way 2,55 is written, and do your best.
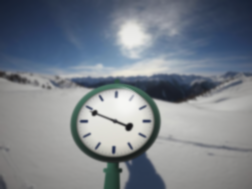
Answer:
3,49
